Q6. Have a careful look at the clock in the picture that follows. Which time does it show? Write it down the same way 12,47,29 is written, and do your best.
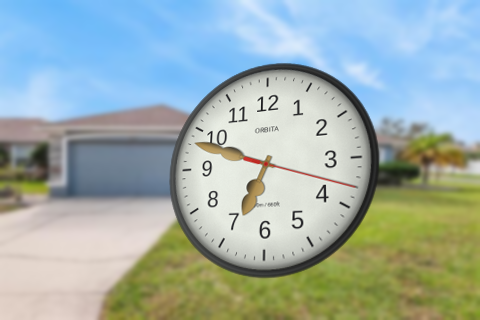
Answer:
6,48,18
